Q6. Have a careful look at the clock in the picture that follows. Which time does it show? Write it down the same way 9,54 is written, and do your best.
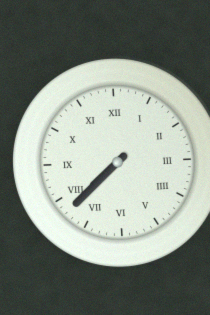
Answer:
7,38
